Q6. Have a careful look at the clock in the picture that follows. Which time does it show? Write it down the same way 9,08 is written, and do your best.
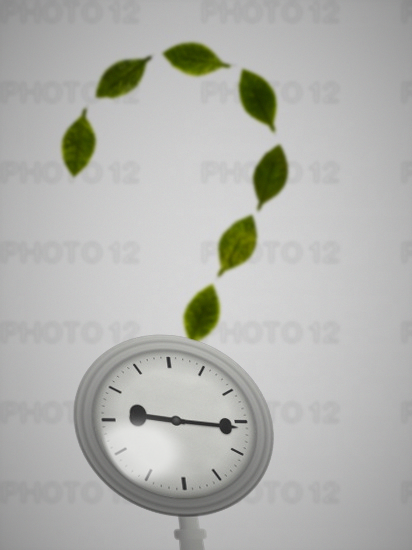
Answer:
9,16
